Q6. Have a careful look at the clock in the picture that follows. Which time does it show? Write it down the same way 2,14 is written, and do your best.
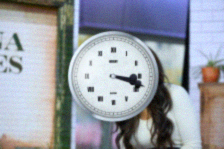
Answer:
3,18
